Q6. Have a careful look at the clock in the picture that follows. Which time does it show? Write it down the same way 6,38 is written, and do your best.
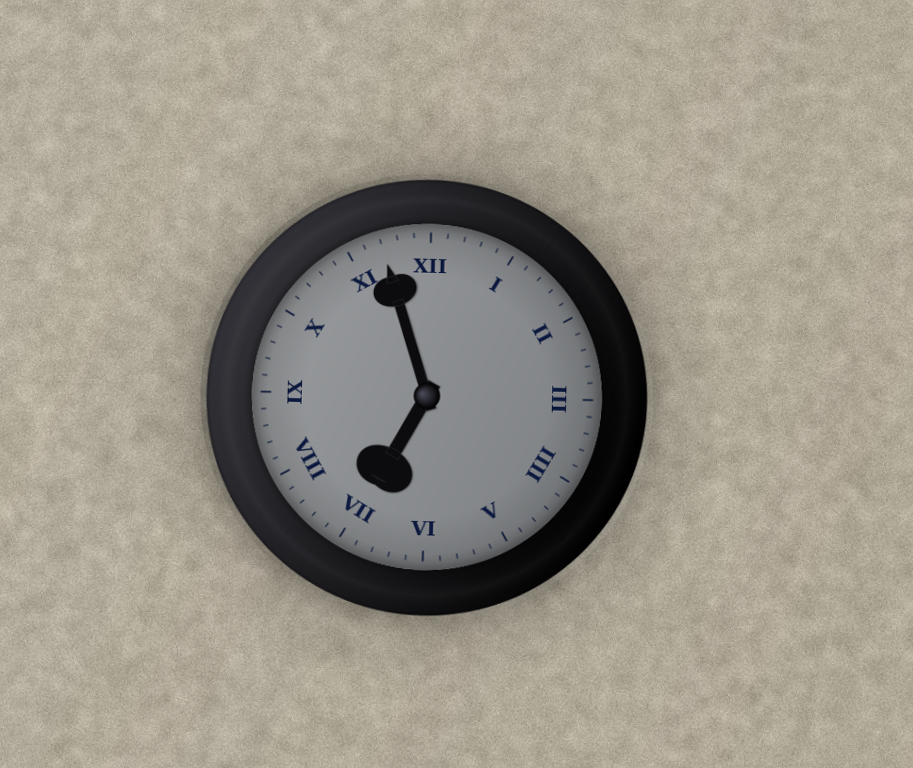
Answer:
6,57
